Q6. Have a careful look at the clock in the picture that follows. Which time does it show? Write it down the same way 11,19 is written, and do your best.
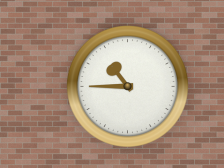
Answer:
10,45
